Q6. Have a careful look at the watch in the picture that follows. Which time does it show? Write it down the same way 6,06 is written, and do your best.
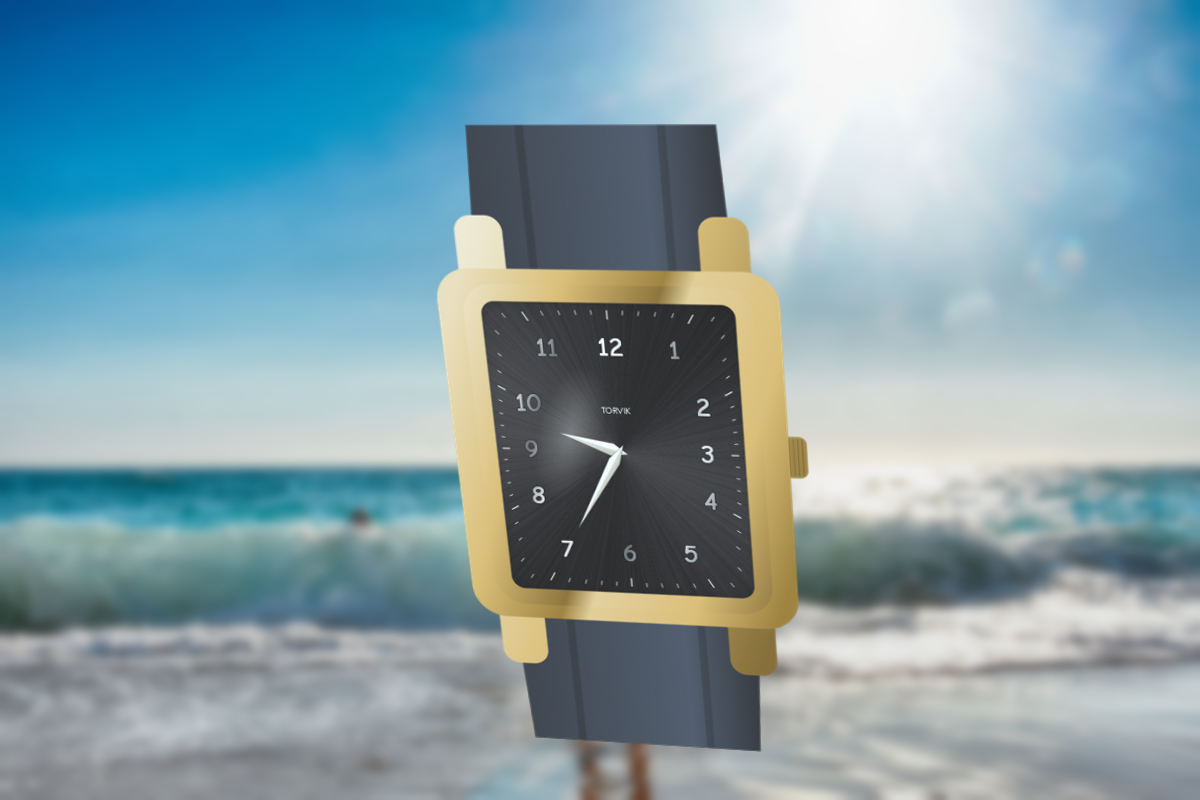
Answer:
9,35
